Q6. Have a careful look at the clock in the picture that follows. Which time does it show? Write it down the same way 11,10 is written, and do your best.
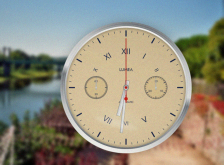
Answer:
6,31
